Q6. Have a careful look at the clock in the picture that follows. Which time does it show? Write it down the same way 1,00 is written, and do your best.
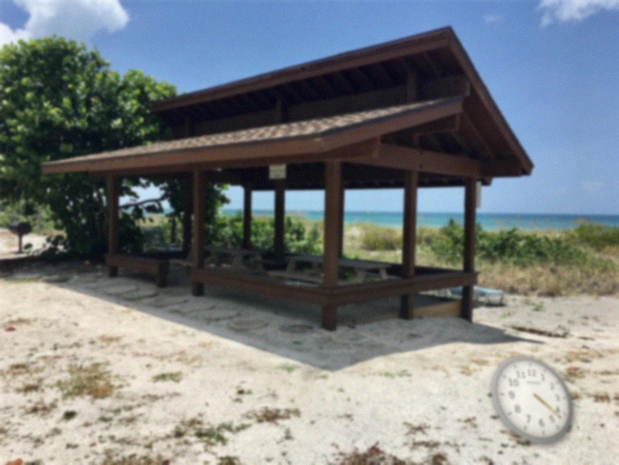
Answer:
4,22
